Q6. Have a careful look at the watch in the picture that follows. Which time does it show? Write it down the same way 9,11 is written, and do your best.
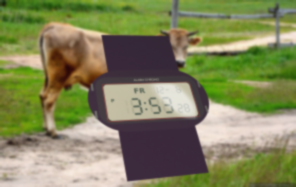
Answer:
3,53
